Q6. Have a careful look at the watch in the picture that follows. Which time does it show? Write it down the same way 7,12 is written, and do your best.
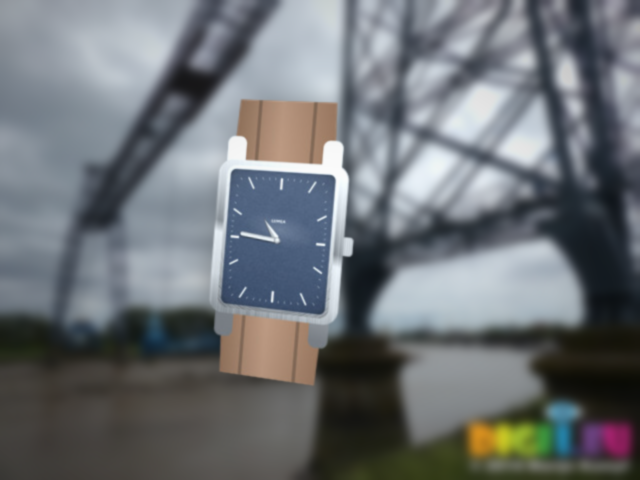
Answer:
10,46
